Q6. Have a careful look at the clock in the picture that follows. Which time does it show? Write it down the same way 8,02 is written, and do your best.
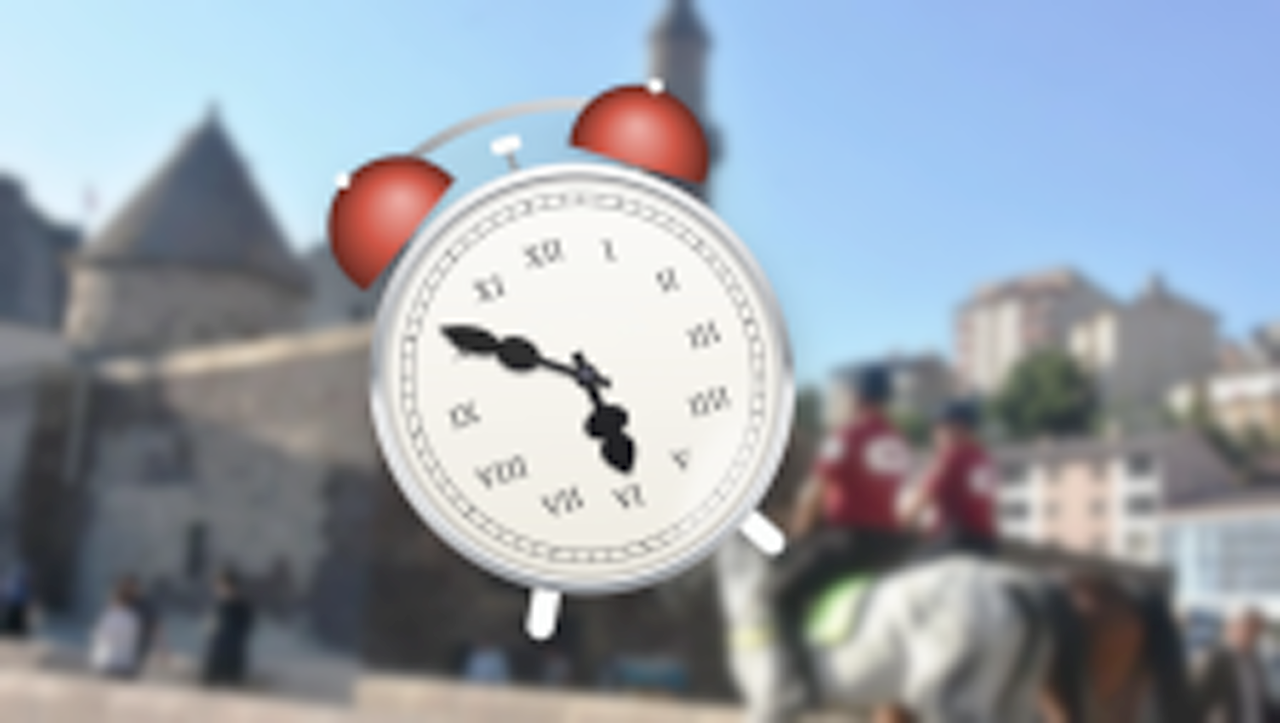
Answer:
5,51
